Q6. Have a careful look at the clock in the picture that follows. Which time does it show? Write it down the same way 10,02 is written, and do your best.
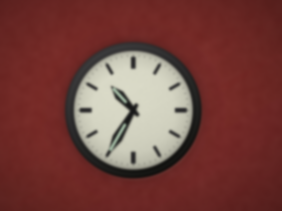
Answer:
10,35
